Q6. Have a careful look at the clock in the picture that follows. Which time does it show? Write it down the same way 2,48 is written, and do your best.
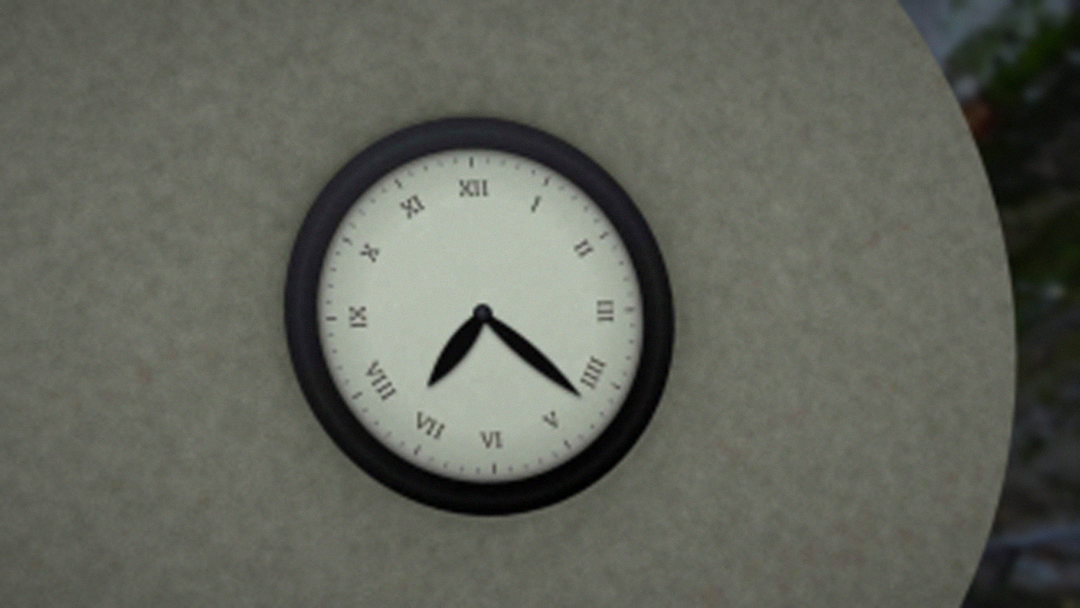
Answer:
7,22
